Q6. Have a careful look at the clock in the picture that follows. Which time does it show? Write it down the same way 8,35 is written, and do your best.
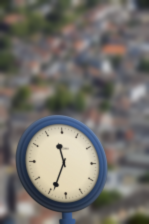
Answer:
11,34
